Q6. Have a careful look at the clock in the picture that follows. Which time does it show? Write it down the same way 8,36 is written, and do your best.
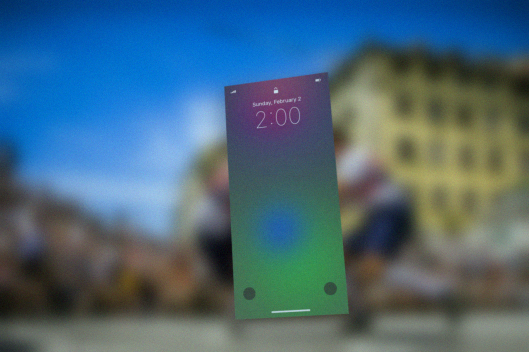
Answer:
2,00
